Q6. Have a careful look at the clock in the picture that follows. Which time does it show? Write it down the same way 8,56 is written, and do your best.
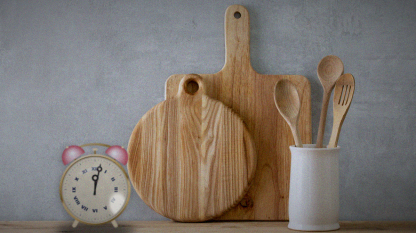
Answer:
12,02
